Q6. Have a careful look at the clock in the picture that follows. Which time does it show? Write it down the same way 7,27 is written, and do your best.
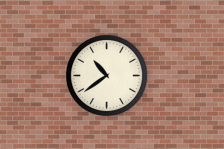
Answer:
10,39
